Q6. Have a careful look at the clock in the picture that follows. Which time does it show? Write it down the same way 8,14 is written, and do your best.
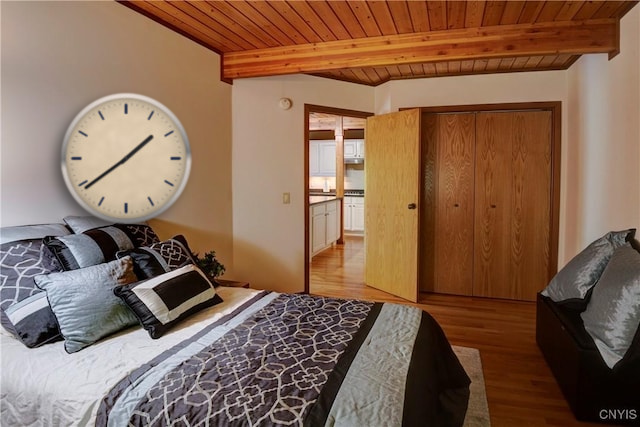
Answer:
1,39
